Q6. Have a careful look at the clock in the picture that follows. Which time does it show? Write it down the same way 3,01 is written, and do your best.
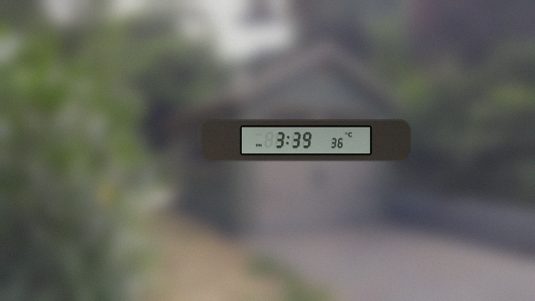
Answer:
3,39
